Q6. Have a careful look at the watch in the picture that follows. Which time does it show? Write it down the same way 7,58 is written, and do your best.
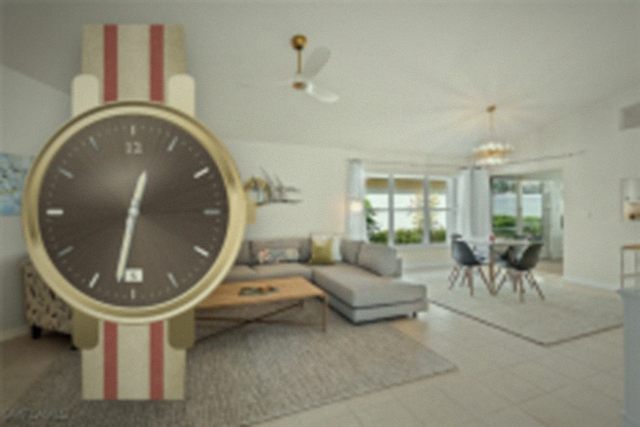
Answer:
12,32
